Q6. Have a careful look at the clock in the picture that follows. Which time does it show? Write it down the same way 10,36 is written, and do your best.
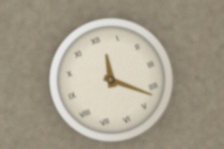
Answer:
12,22
